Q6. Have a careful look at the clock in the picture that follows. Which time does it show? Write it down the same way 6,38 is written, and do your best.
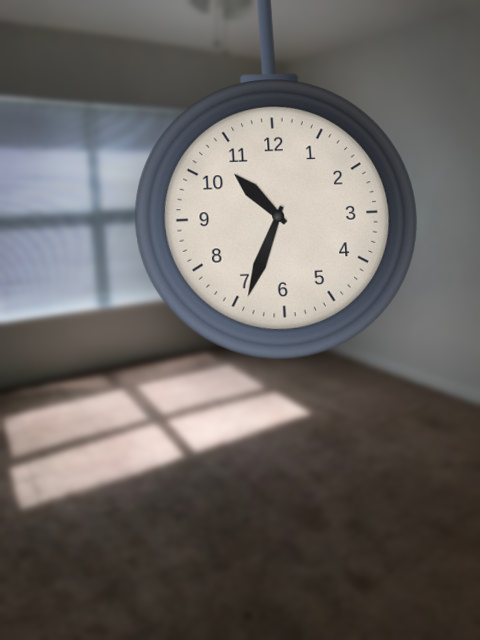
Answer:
10,34
